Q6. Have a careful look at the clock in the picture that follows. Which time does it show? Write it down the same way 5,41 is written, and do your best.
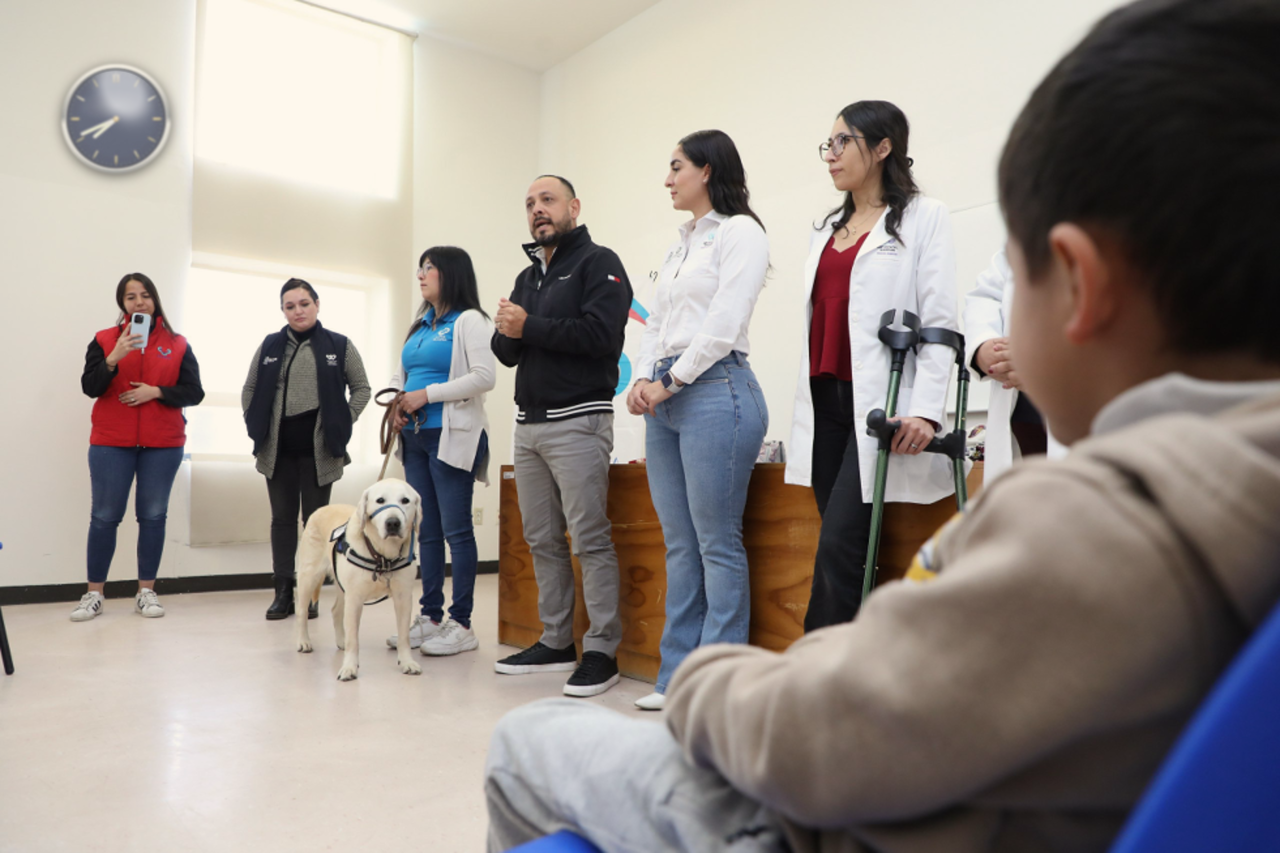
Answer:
7,41
